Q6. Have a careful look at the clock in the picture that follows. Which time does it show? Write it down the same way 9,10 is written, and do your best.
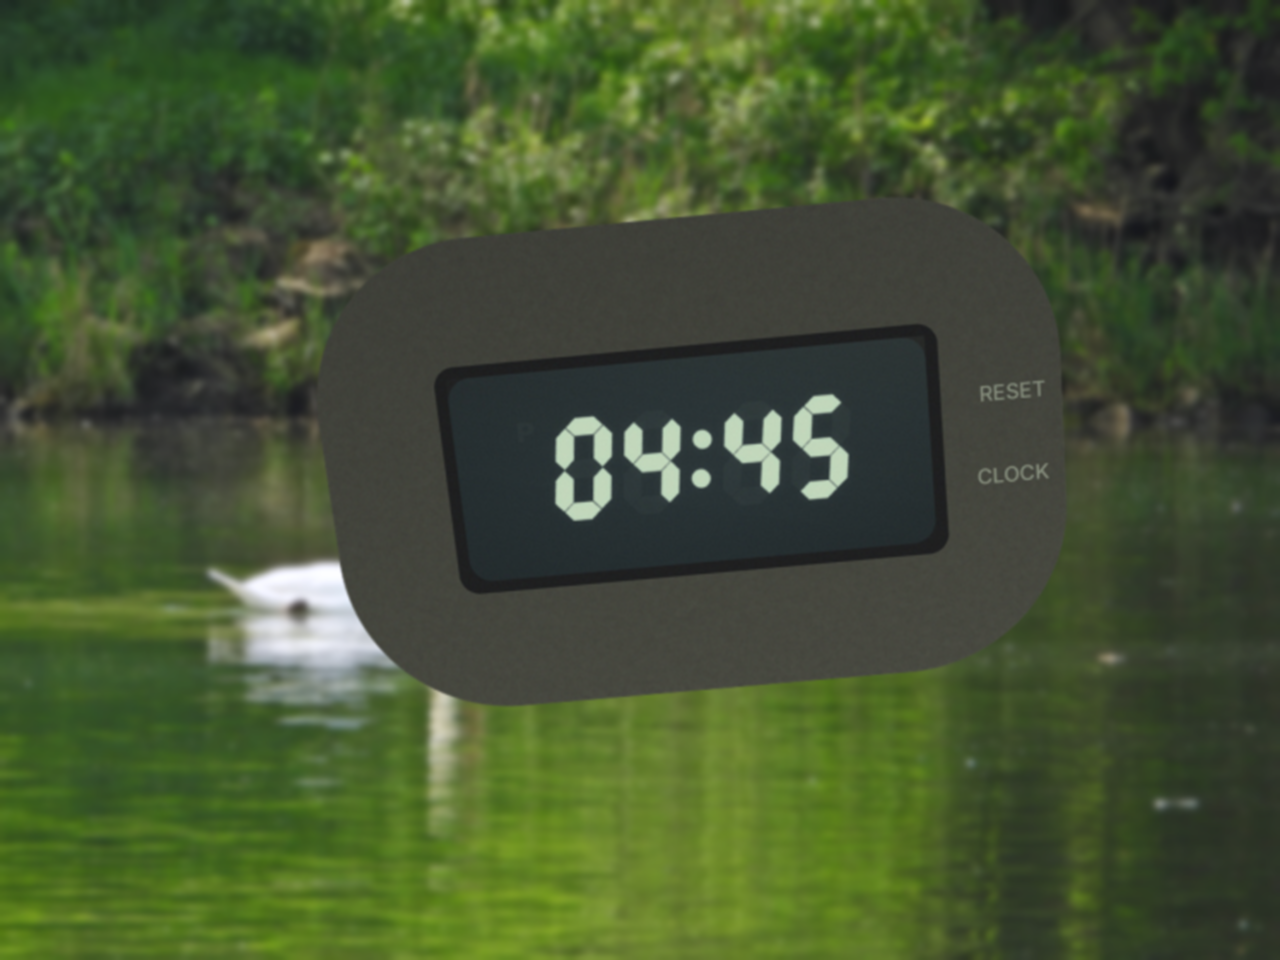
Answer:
4,45
